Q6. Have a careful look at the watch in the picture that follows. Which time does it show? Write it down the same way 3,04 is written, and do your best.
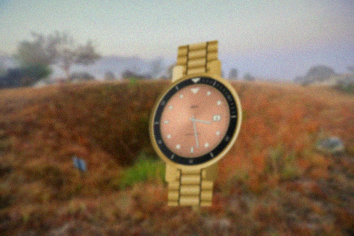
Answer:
3,28
